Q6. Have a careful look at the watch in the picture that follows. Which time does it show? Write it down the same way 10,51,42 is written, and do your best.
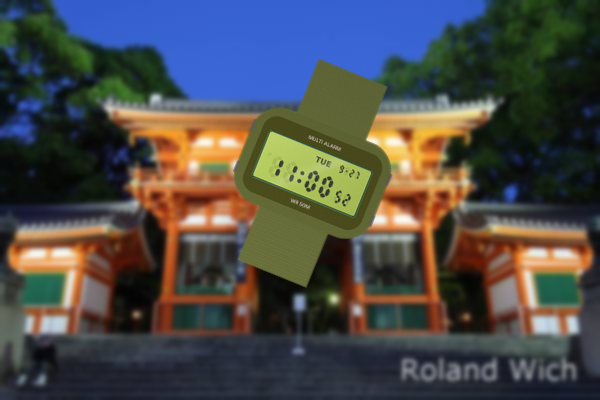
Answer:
11,00,52
